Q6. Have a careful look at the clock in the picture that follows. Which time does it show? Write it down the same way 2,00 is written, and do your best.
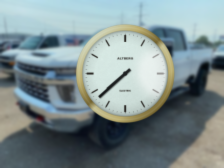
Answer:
7,38
